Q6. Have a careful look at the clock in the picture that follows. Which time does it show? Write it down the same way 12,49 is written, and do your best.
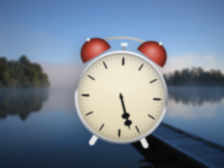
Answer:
5,27
